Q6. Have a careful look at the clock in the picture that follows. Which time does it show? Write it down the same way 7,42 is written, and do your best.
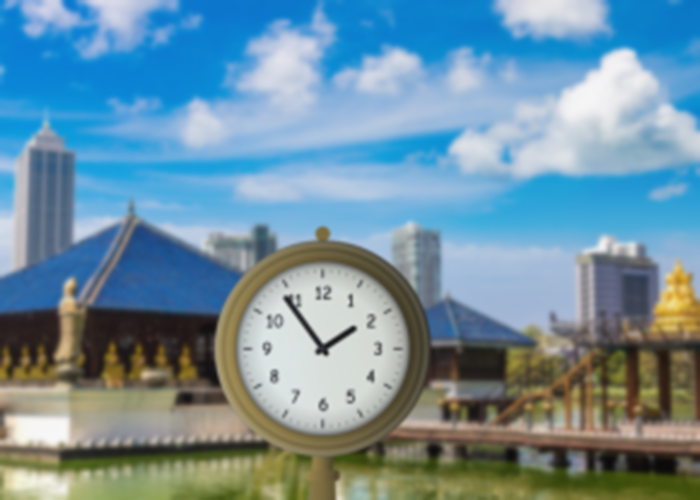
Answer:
1,54
